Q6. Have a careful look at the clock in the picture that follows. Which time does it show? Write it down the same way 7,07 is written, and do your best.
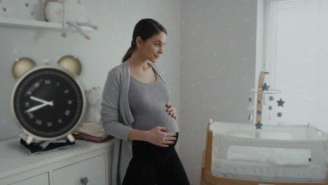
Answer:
9,42
